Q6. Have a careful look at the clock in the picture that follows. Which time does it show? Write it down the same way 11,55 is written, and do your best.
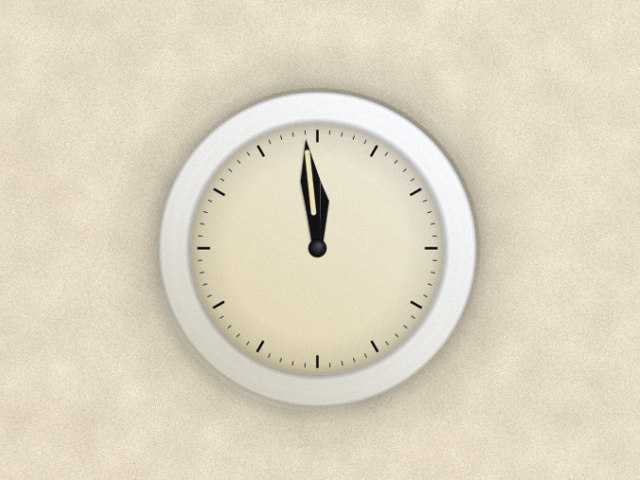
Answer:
11,59
